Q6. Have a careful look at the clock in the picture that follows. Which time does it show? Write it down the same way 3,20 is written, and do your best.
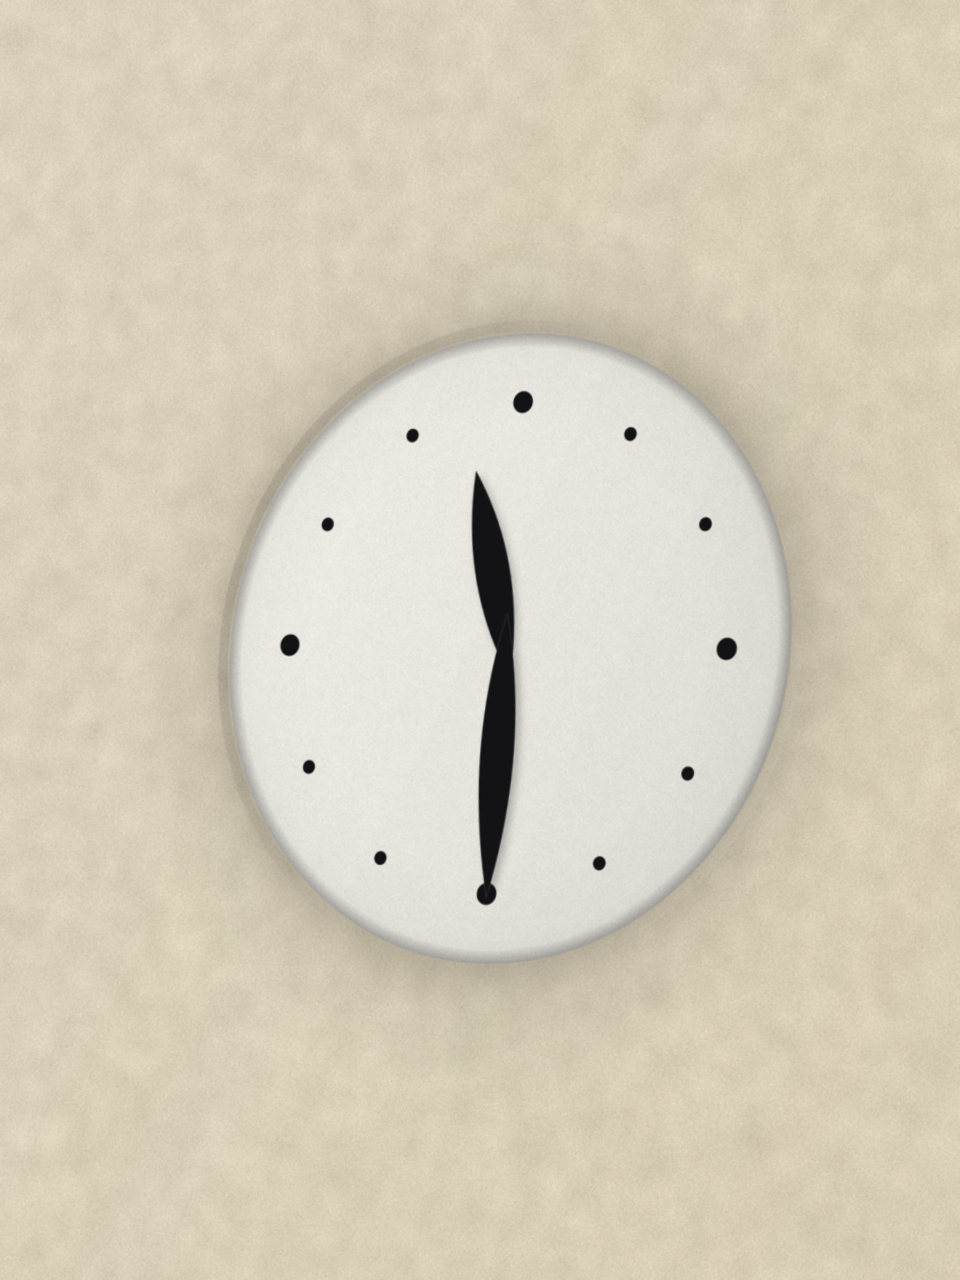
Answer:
11,30
